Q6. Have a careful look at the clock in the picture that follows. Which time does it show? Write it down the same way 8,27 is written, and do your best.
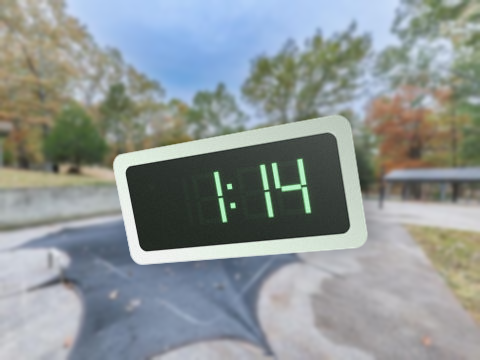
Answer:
1,14
